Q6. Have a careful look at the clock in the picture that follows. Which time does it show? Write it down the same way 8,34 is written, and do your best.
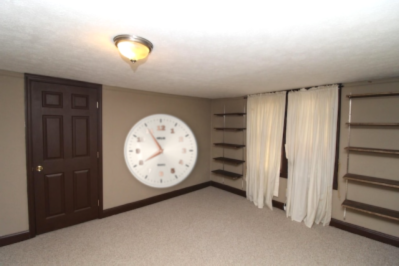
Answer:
7,55
